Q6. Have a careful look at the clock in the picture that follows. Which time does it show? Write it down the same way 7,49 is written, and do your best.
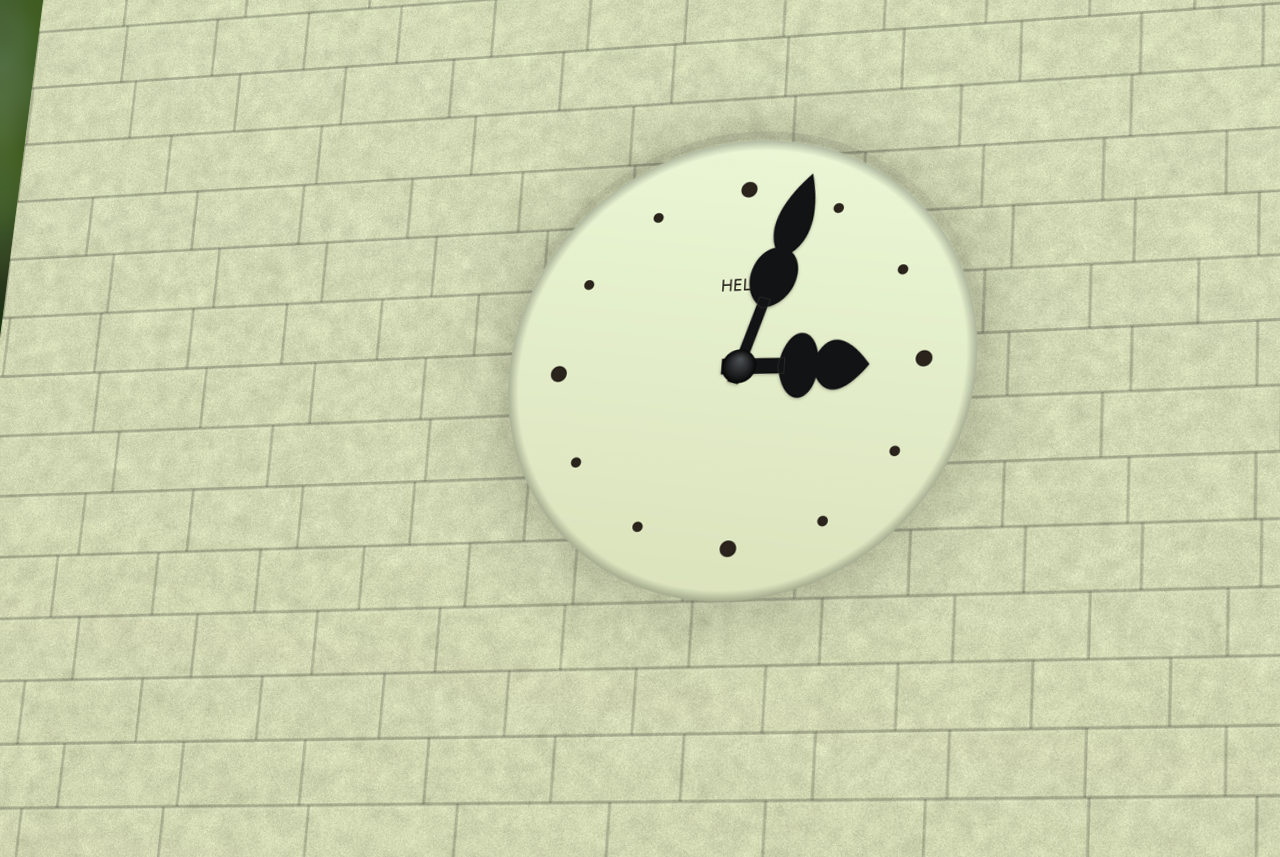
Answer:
3,03
